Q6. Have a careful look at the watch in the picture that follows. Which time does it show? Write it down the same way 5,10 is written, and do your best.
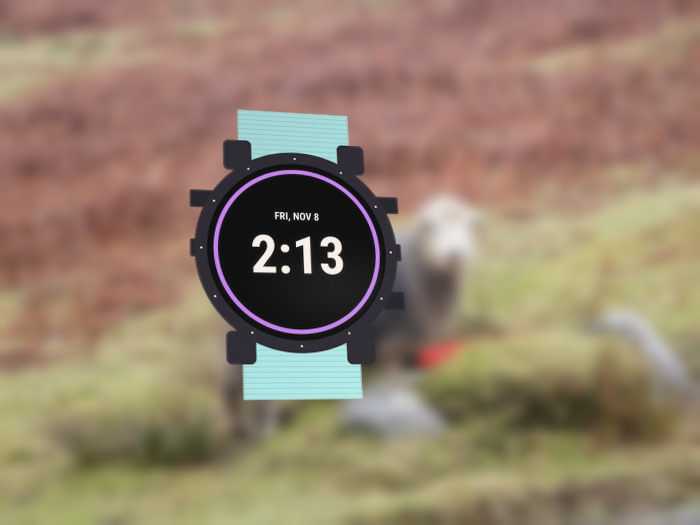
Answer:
2,13
